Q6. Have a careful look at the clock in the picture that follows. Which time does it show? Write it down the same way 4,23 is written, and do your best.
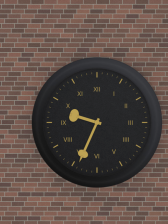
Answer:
9,34
